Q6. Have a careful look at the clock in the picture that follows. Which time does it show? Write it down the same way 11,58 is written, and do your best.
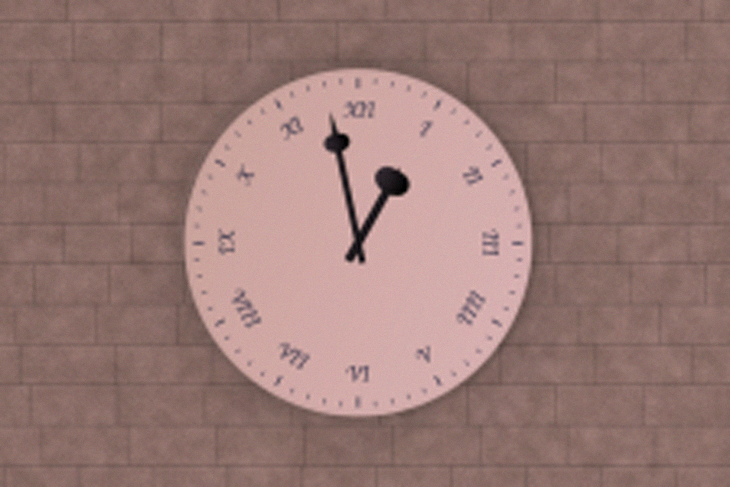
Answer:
12,58
